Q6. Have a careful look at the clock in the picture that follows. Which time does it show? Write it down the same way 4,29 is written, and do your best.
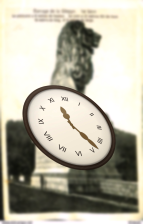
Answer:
11,23
